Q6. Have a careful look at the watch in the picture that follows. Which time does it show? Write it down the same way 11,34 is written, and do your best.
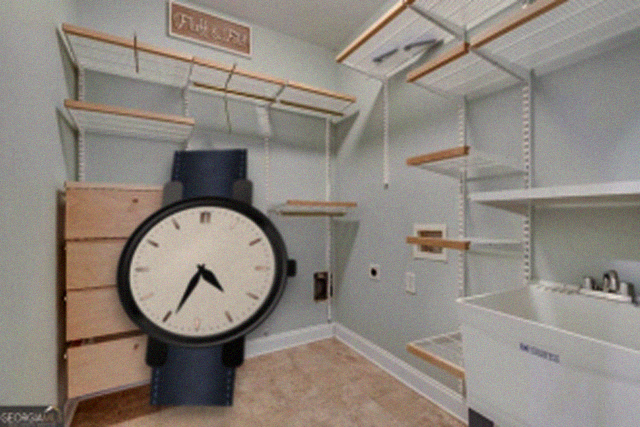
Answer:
4,34
